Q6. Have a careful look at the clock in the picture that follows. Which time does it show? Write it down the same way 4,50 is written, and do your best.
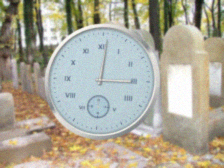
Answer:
3,01
